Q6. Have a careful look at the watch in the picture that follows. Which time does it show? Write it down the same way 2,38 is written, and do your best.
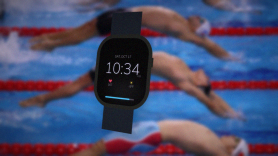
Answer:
10,34
